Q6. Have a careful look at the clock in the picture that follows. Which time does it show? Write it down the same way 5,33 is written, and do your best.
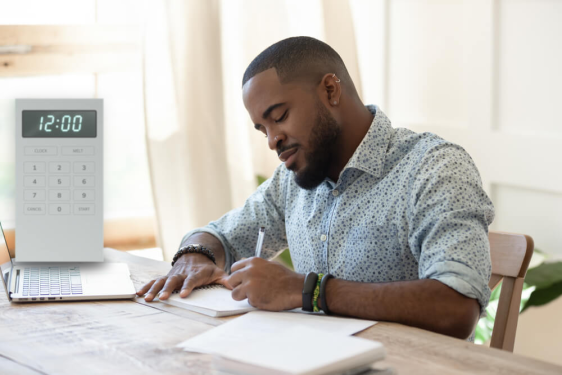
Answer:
12,00
